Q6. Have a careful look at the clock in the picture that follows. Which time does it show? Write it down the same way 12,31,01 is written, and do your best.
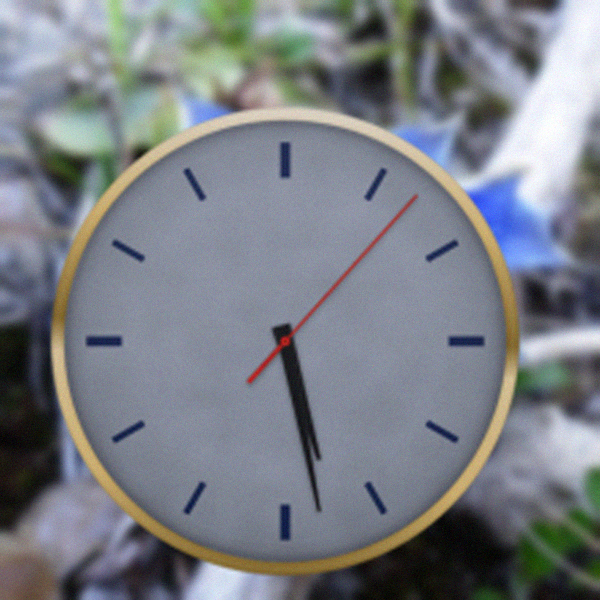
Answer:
5,28,07
